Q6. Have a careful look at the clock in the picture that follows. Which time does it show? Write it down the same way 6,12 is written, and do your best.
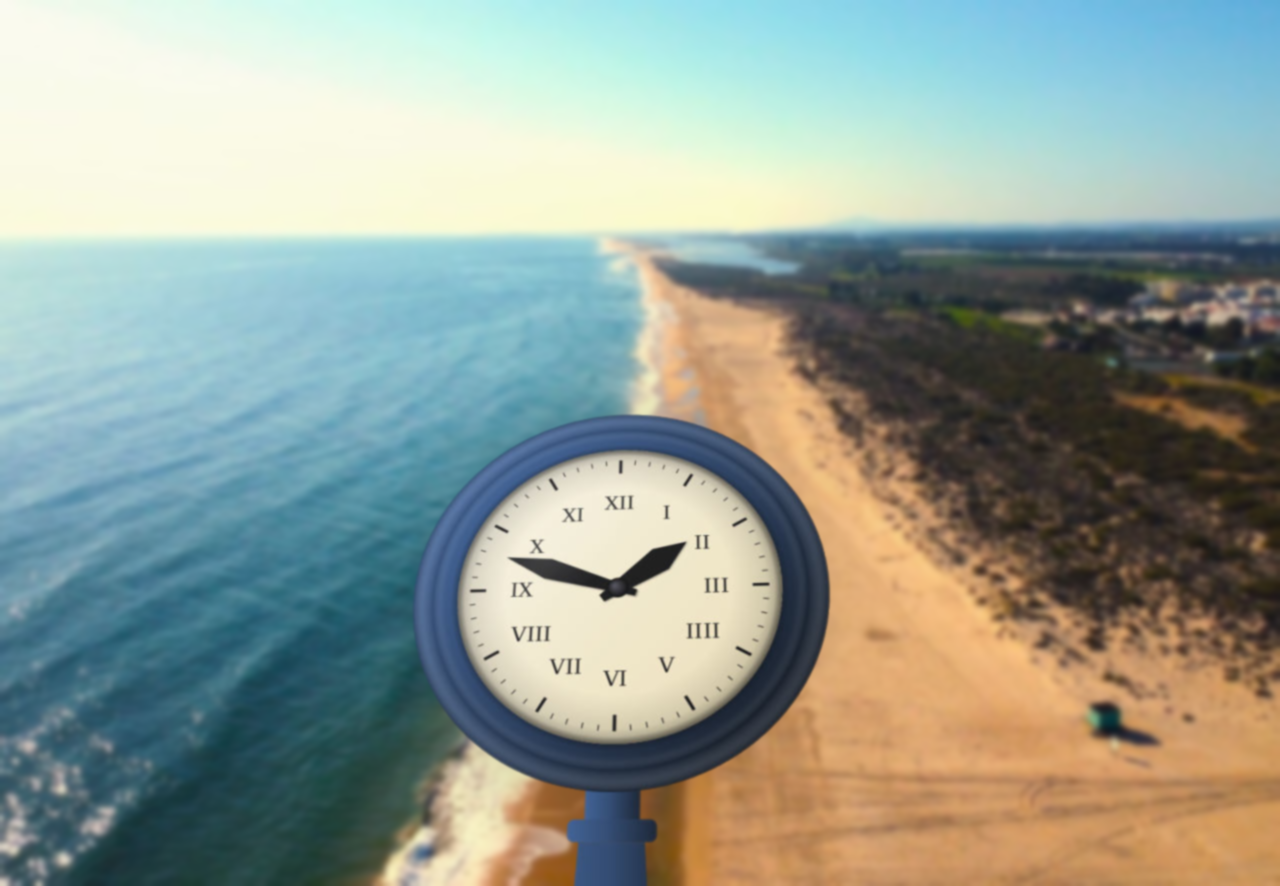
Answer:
1,48
